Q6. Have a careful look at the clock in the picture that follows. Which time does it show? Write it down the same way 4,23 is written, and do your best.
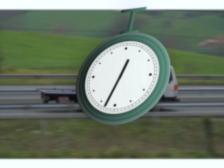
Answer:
12,33
